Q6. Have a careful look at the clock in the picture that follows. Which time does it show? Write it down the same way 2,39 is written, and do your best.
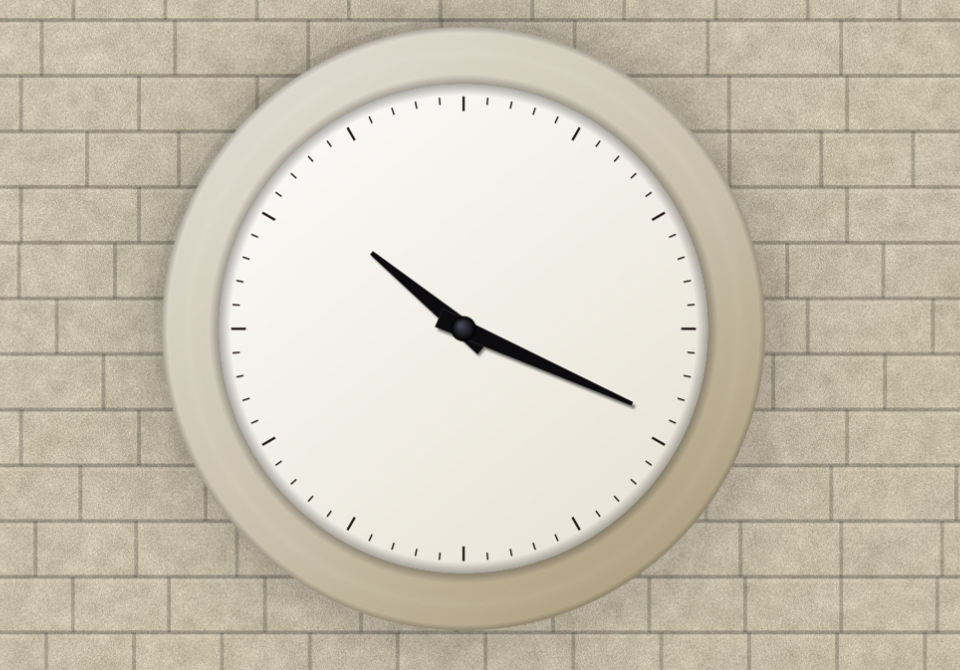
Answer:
10,19
